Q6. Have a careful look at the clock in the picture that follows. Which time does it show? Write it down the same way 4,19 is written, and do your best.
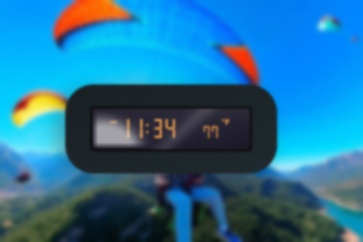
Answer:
11,34
